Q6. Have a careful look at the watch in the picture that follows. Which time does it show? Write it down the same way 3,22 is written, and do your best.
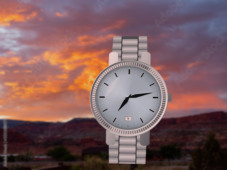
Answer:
7,13
